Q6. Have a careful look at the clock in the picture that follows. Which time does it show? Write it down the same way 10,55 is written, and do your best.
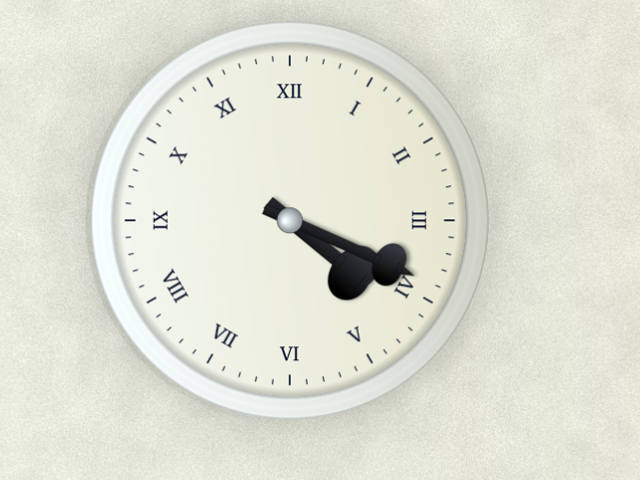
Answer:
4,19
